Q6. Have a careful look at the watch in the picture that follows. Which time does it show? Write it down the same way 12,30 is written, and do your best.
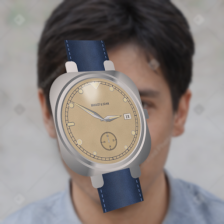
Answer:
2,51
